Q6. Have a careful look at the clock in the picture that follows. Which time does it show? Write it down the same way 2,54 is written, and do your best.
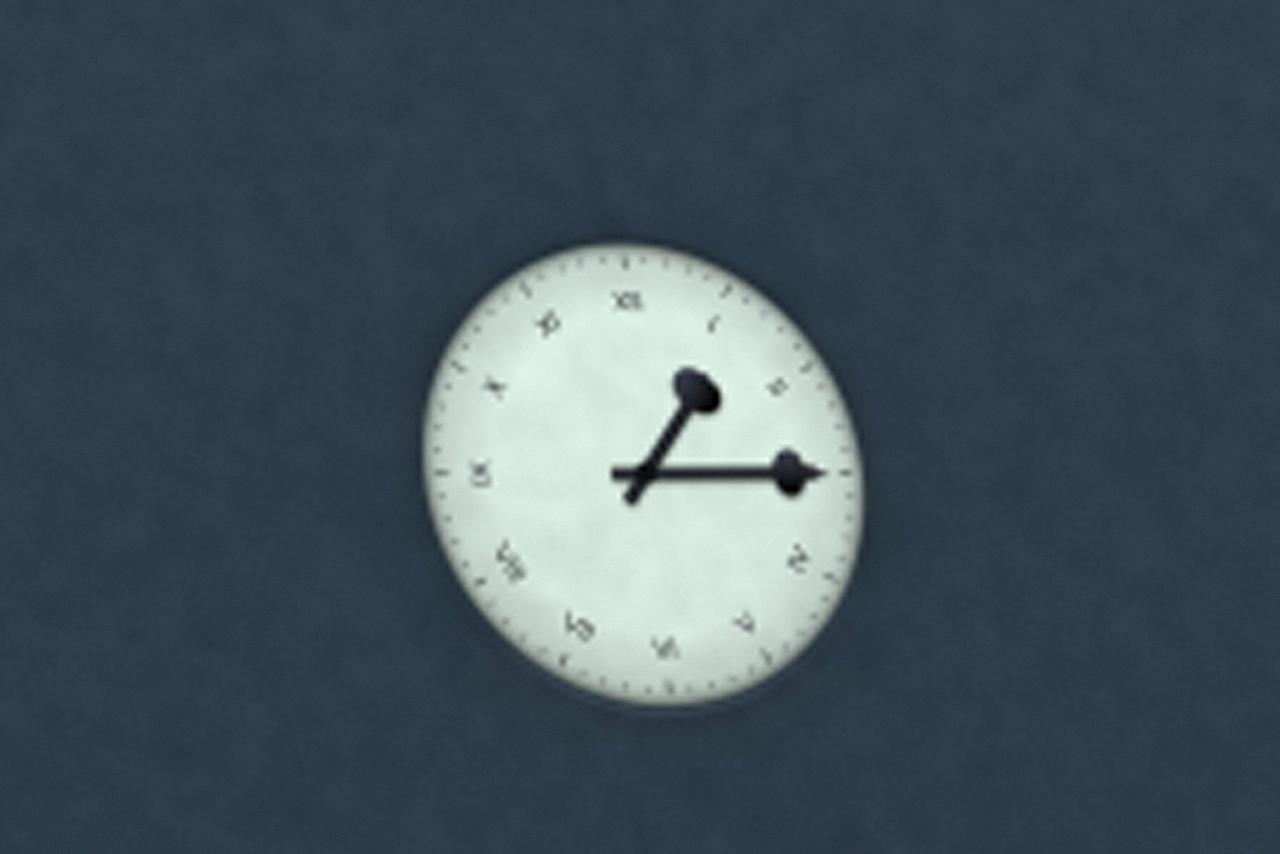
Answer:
1,15
